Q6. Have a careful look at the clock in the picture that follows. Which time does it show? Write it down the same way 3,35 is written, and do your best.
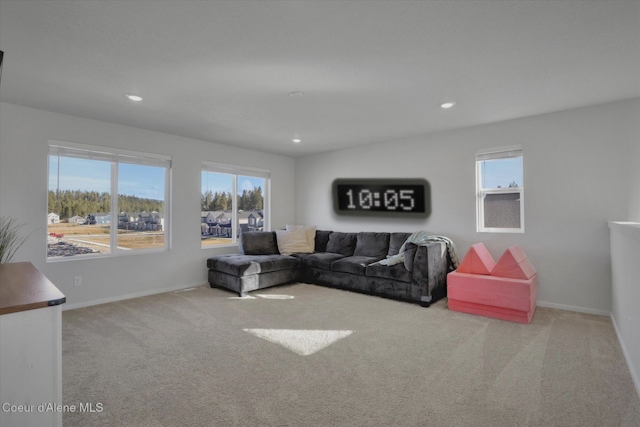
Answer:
10,05
